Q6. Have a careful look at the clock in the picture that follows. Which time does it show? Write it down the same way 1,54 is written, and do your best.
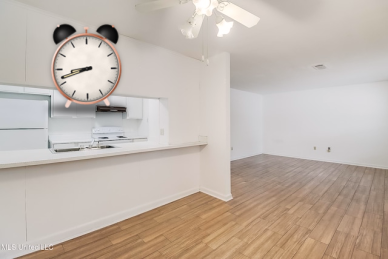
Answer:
8,42
